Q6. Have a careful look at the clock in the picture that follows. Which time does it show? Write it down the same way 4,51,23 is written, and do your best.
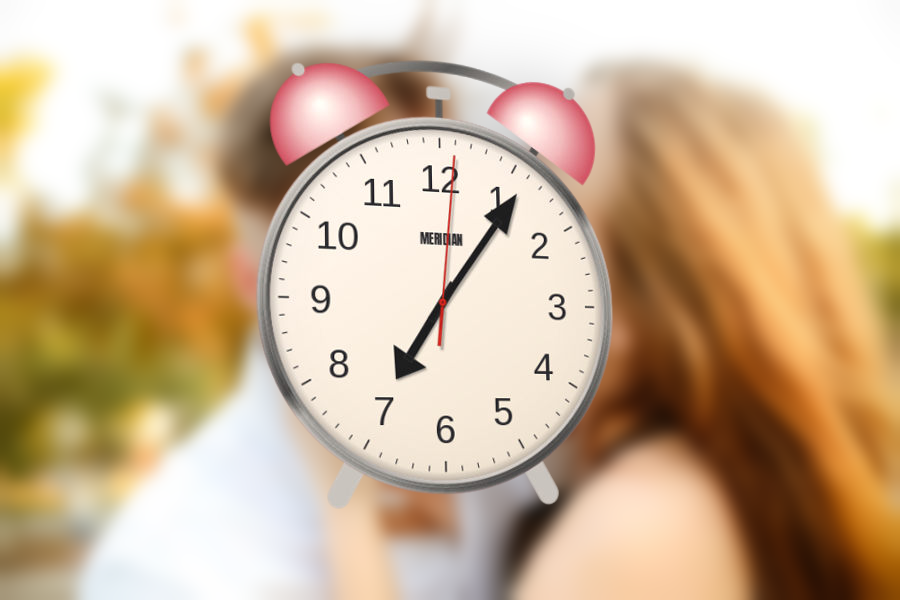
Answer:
7,06,01
